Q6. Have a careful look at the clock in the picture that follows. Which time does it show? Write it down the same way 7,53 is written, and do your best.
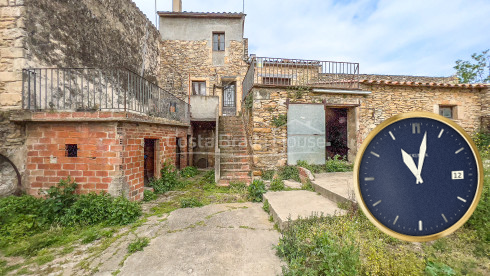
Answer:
11,02
